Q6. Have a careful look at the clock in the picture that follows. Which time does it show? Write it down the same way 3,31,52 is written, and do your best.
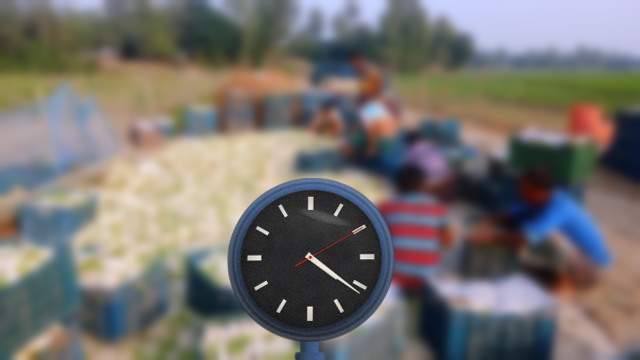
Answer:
4,21,10
